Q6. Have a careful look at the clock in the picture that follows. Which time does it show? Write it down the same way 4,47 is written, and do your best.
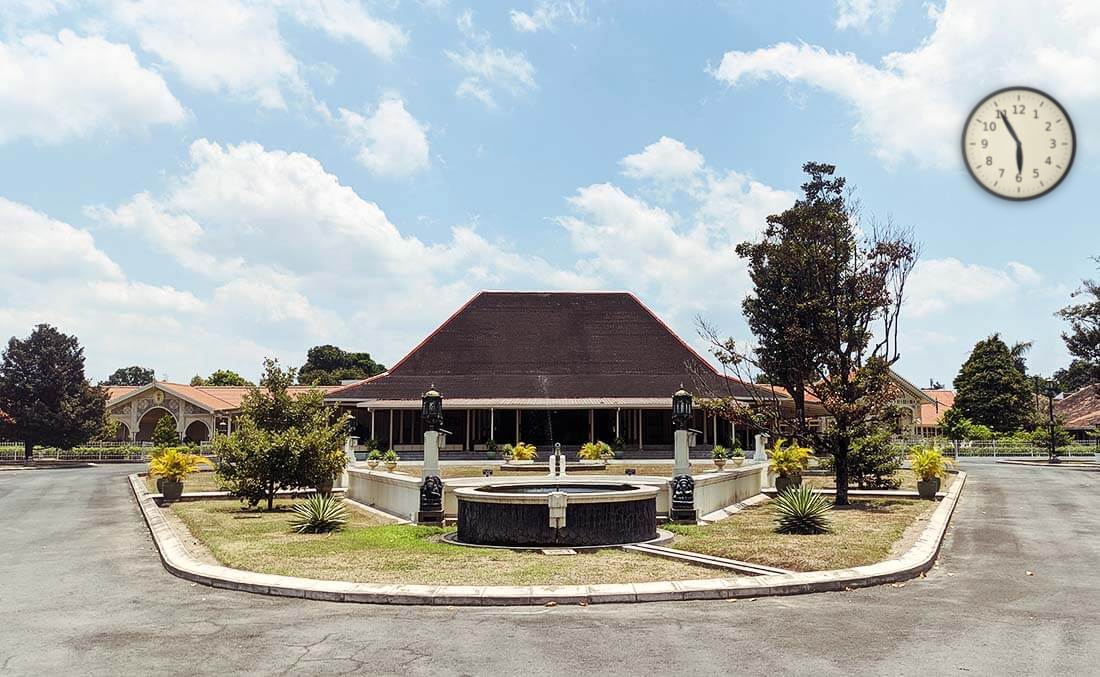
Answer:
5,55
